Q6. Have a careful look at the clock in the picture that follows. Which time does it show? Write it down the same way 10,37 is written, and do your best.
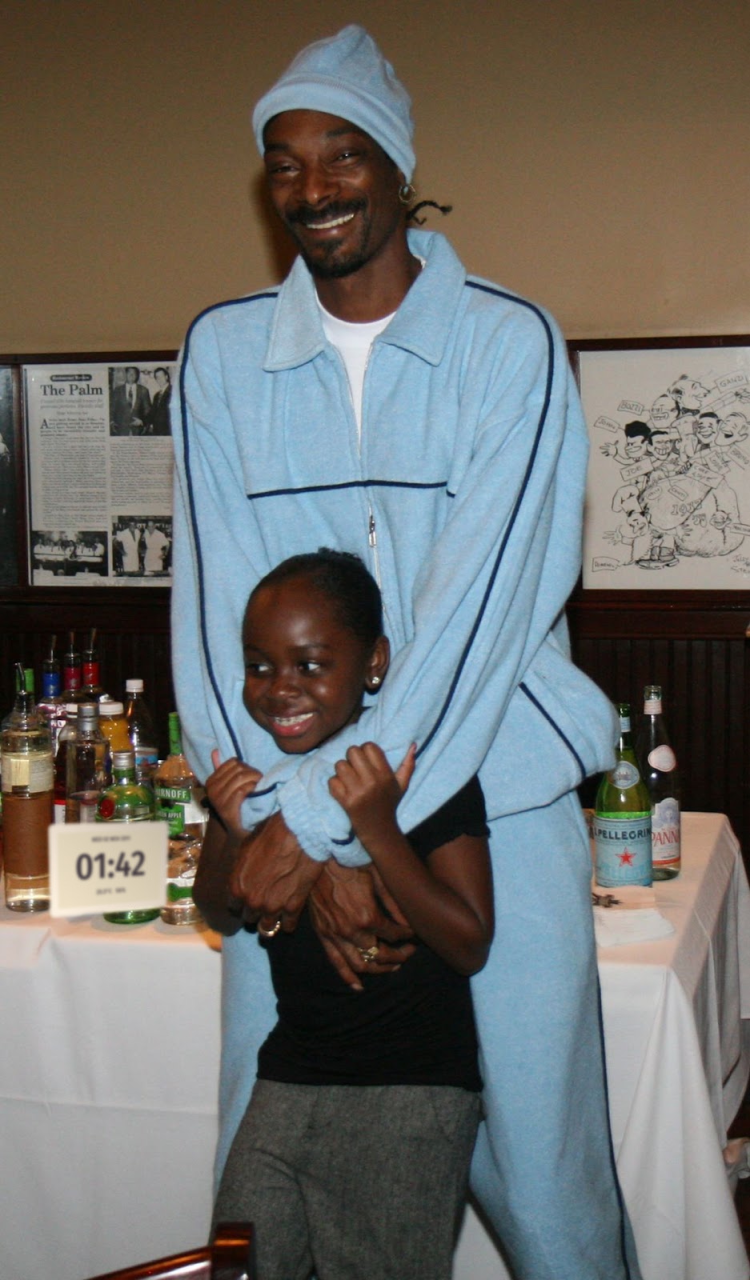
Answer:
1,42
